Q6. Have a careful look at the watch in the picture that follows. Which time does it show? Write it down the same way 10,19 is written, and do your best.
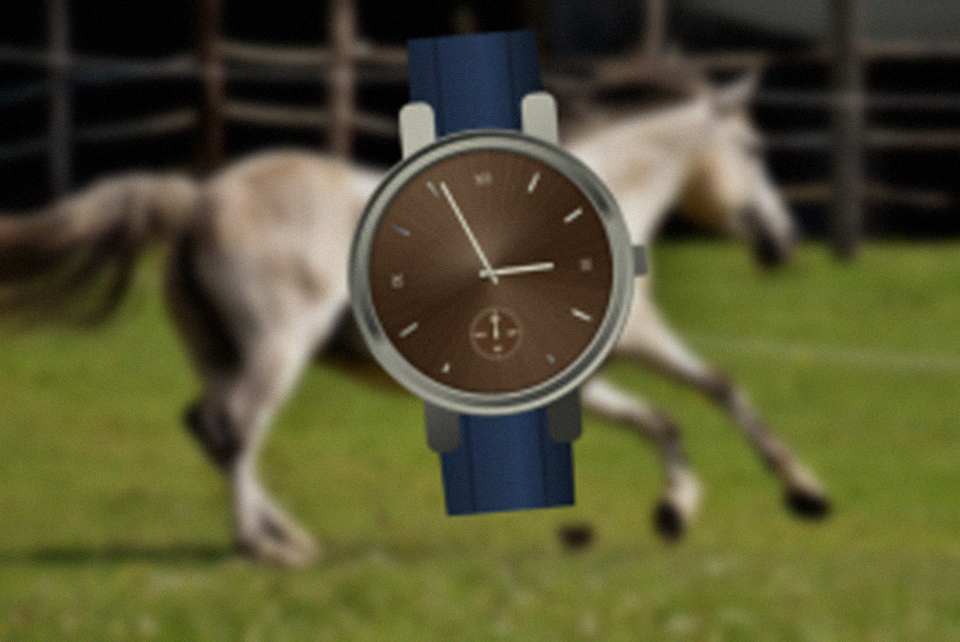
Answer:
2,56
